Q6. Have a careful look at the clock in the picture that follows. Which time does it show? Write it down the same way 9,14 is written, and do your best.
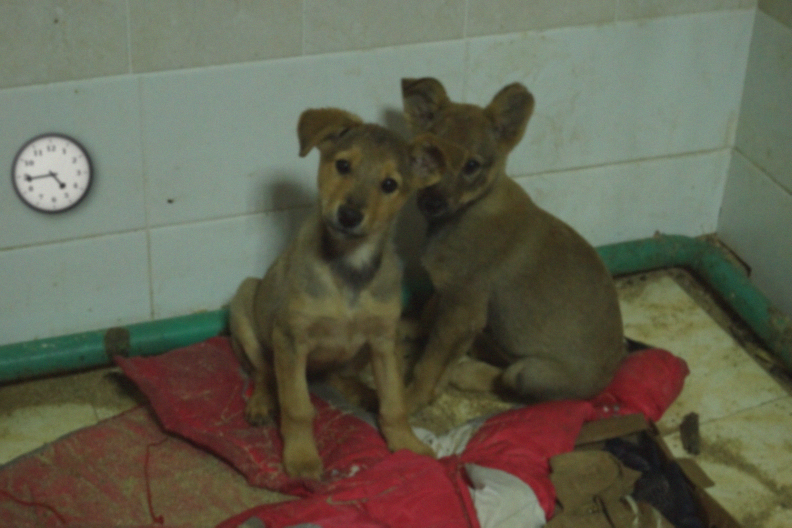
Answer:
4,44
